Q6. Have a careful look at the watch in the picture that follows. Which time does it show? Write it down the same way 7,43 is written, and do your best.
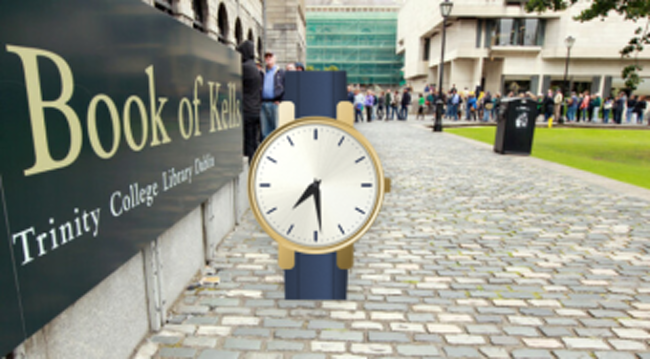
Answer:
7,29
